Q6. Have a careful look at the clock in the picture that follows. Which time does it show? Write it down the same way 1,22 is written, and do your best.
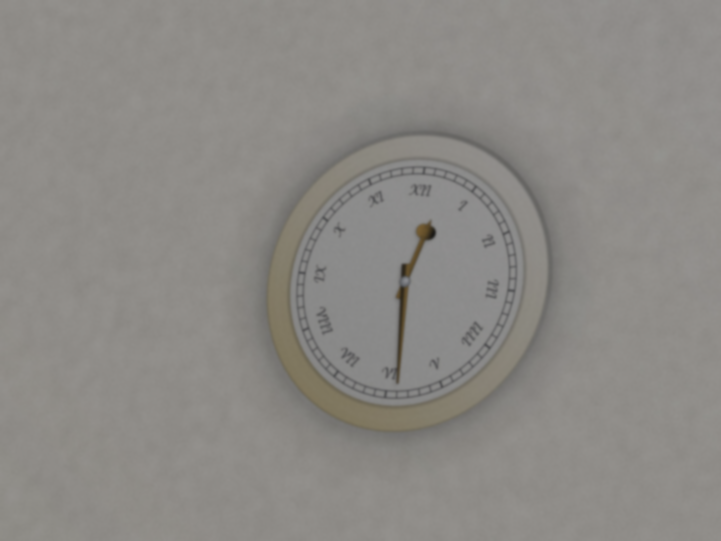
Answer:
12,29
